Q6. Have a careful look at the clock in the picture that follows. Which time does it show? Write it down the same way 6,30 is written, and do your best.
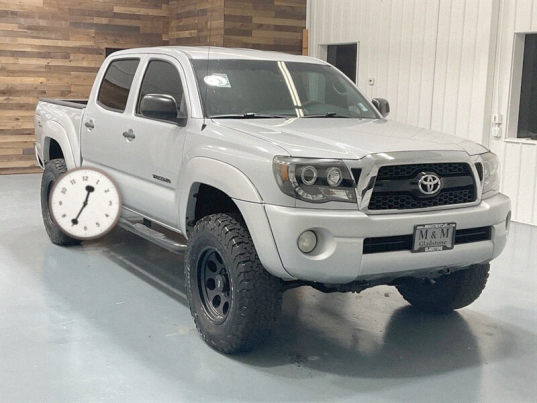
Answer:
12,35
